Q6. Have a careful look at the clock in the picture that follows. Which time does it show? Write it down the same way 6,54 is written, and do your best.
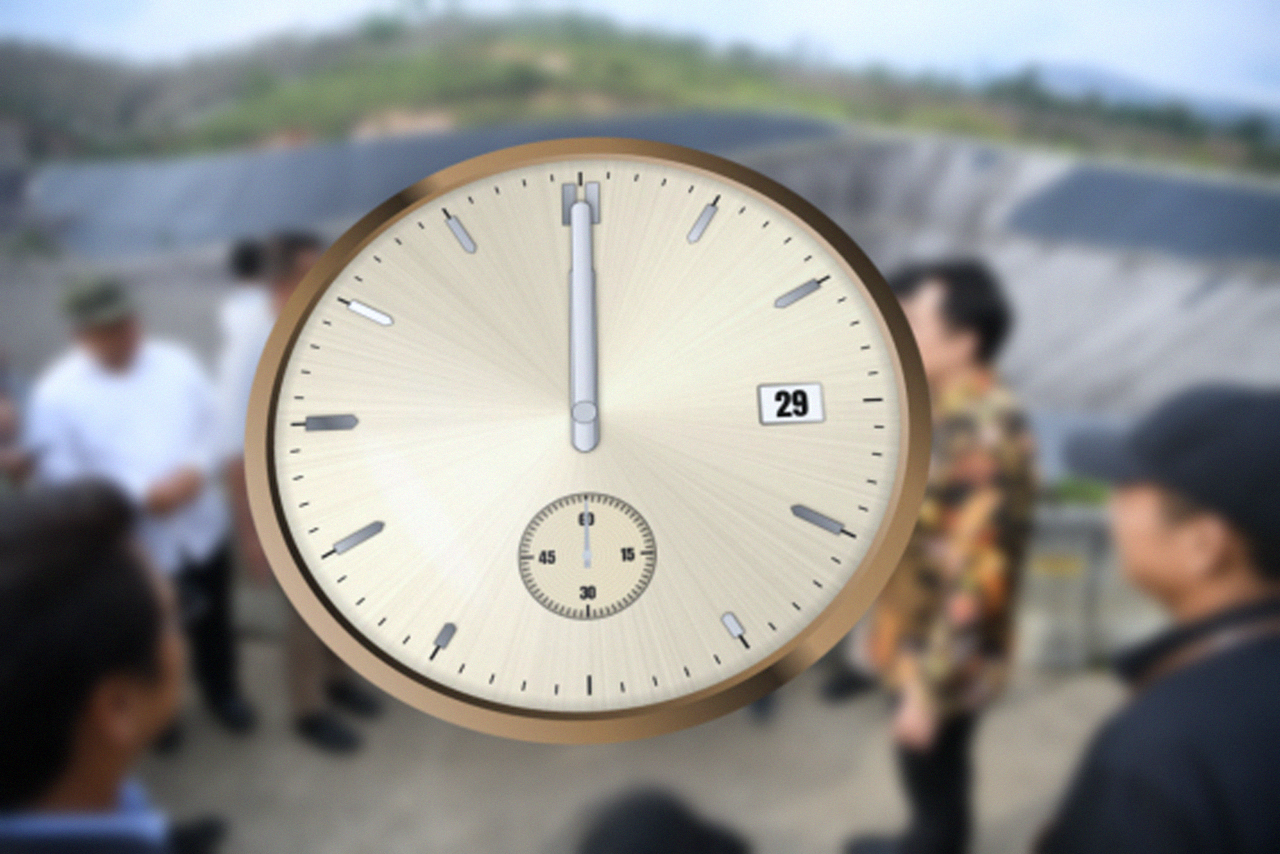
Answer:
12,00
